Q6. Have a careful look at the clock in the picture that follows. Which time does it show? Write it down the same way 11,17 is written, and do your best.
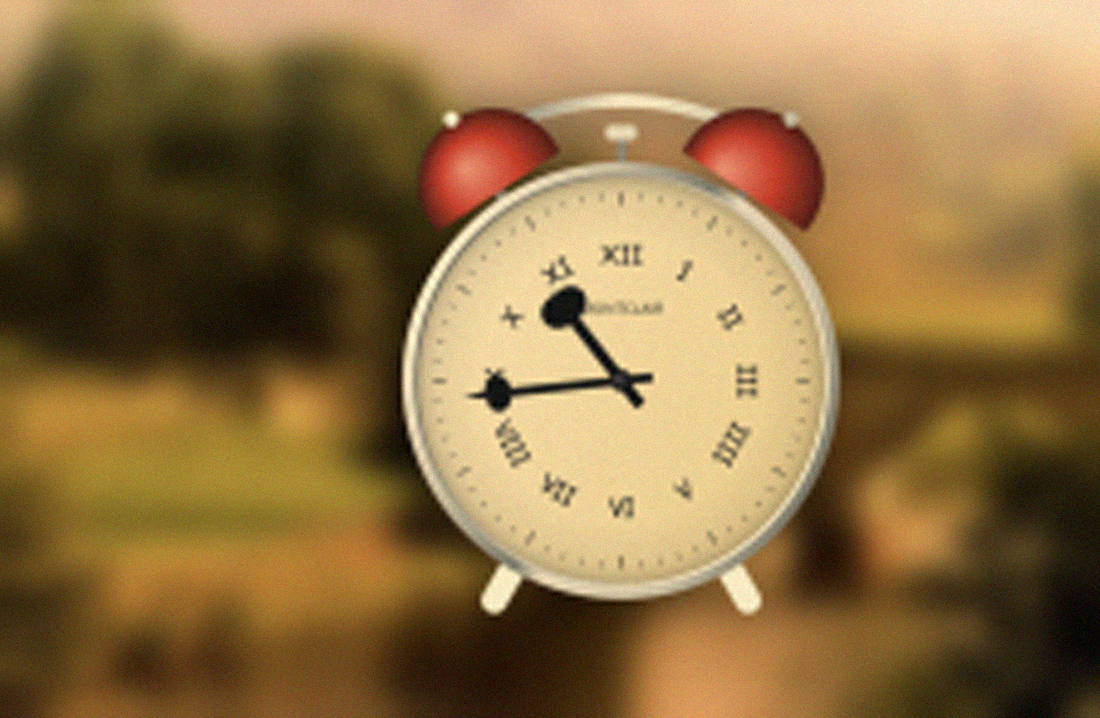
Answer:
10,44
